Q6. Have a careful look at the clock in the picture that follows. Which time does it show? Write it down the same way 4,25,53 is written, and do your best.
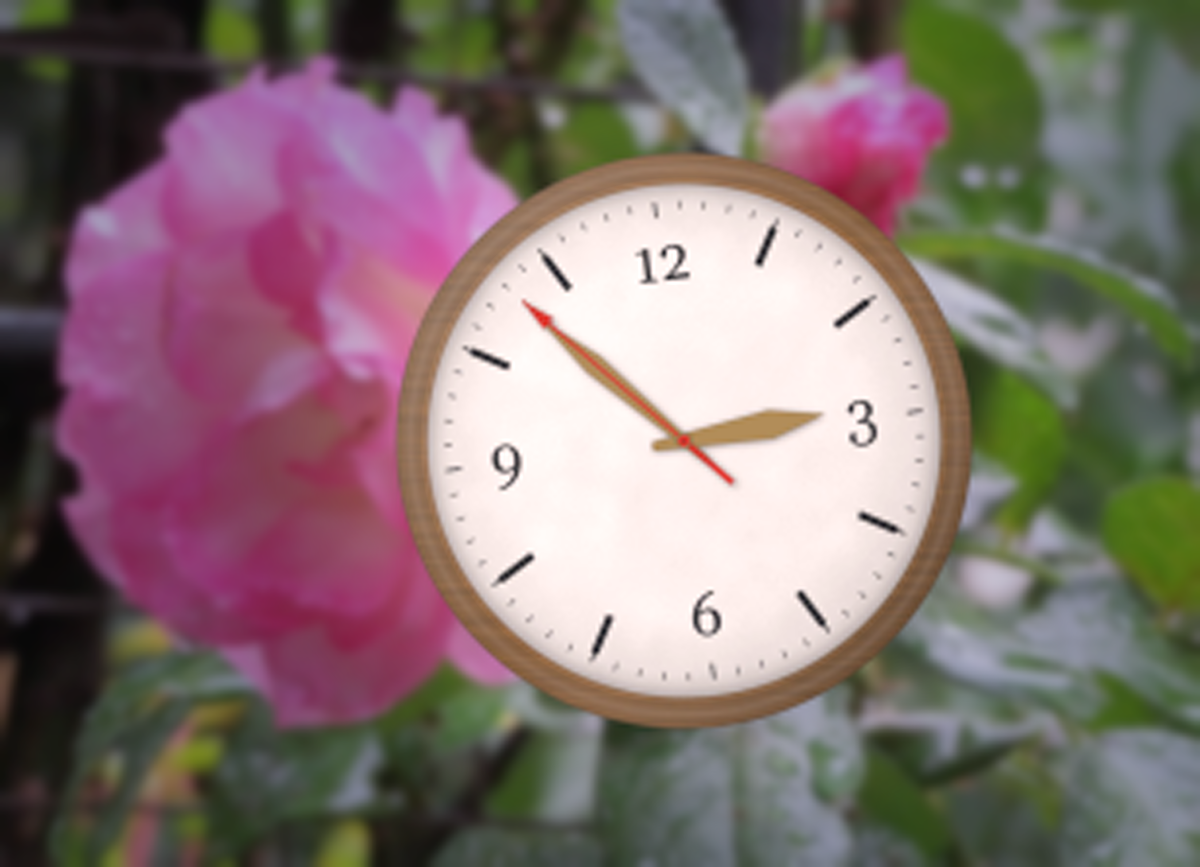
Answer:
2,52,53
